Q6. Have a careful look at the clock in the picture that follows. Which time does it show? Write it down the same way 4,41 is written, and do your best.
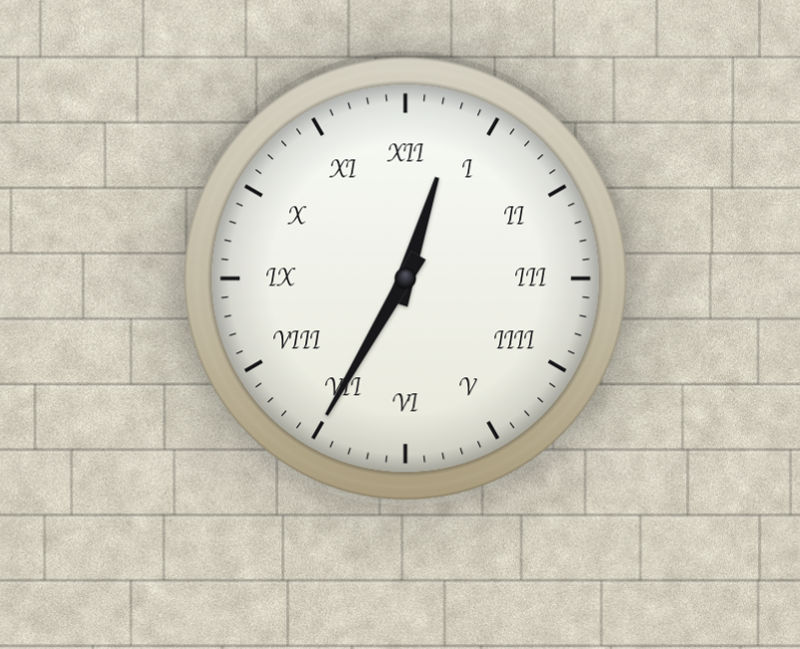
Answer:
12,35
